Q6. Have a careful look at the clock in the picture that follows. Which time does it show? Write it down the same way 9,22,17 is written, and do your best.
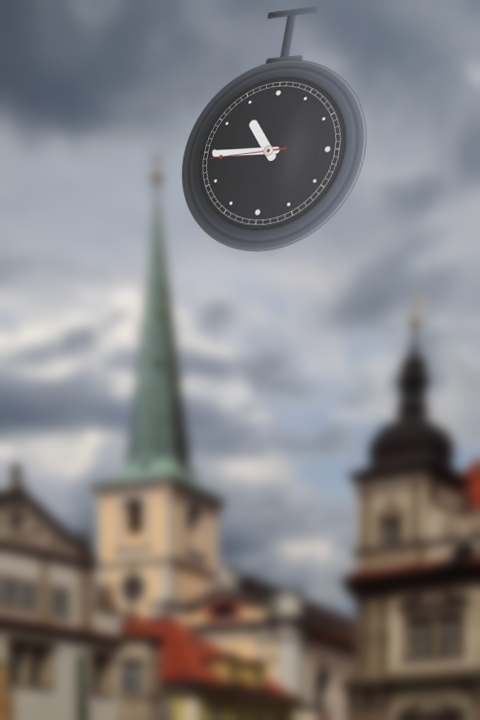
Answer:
10,44,44
